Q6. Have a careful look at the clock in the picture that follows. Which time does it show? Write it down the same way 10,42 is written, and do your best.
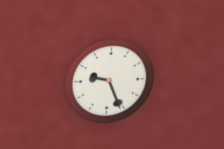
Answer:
9,26
